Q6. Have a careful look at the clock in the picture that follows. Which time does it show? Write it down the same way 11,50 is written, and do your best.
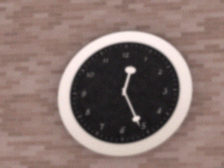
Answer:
12,26
